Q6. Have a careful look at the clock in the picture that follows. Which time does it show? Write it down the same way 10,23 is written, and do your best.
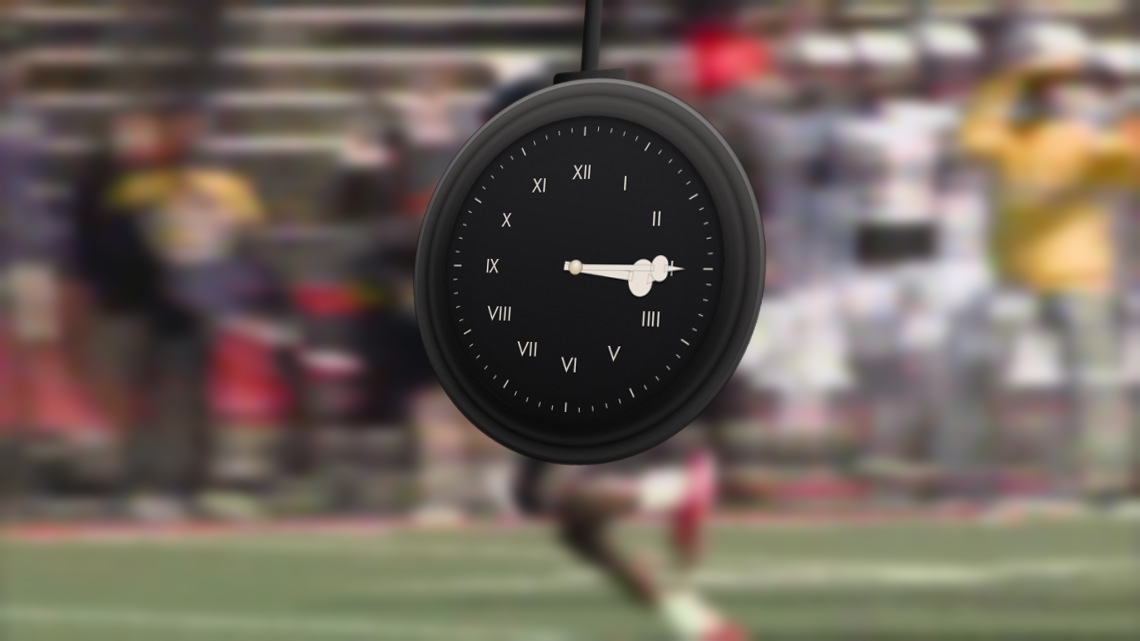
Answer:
3,15
